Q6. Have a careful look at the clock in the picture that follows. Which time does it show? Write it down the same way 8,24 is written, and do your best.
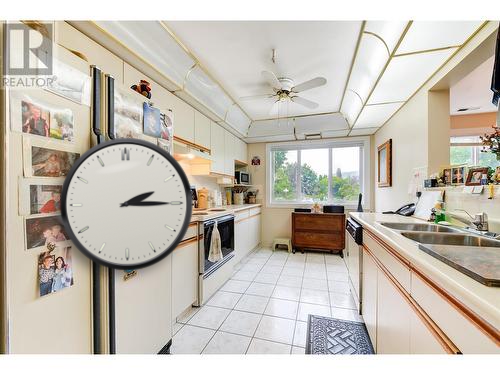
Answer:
2,15
